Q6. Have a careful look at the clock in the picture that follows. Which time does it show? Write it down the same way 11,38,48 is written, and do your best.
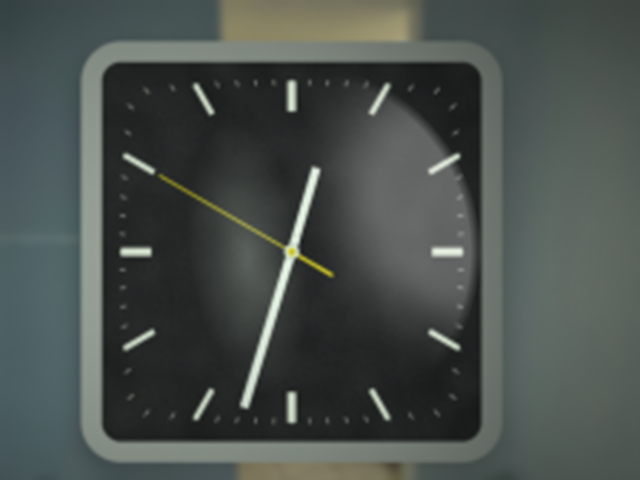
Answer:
12,32,50
